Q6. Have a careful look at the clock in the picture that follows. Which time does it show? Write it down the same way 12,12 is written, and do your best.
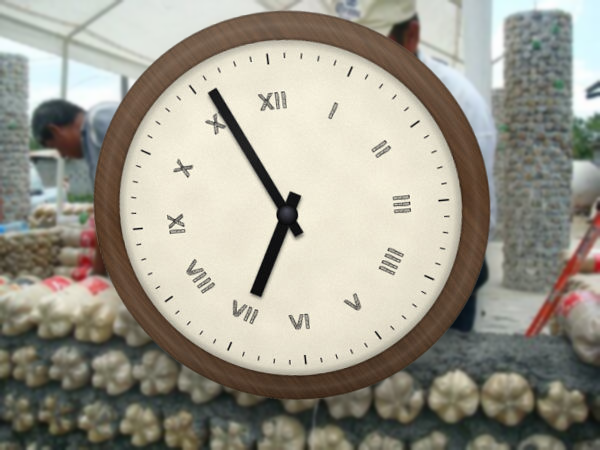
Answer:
6,56
